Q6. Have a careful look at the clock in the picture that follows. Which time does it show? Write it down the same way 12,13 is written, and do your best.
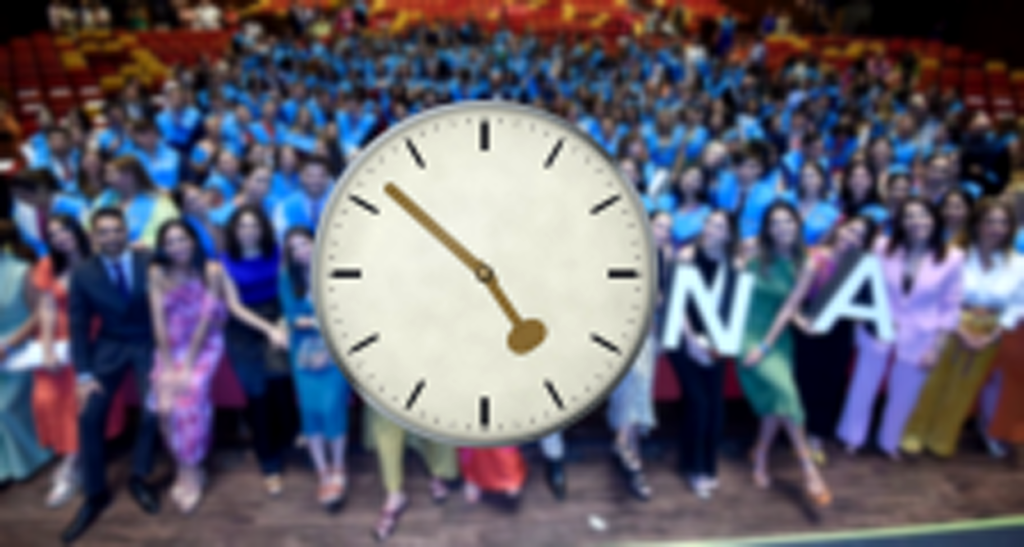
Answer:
4,52
